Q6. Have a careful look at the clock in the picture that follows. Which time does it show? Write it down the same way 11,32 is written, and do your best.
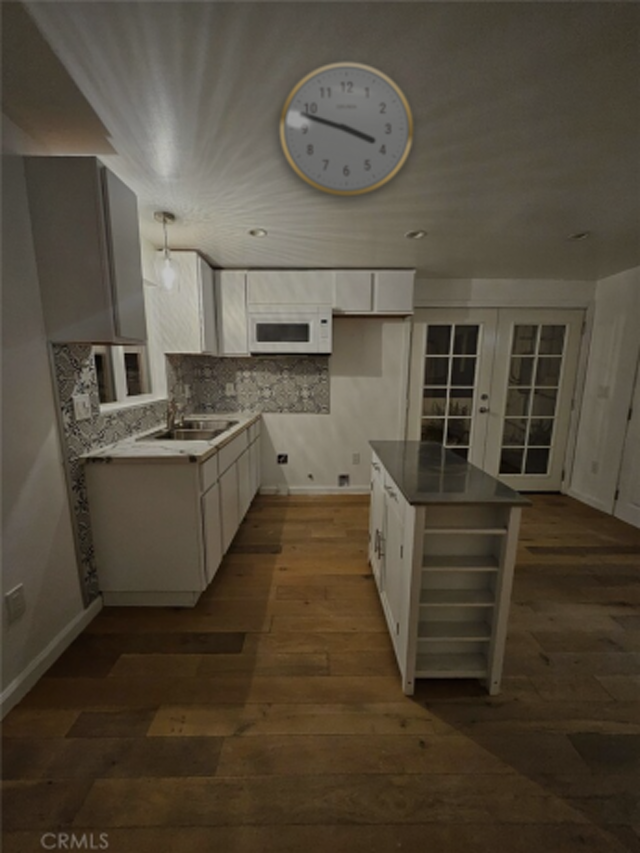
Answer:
3,48
